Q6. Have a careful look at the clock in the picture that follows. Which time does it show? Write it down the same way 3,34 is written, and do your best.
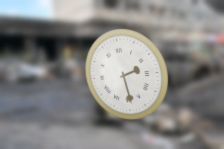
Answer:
2,29
